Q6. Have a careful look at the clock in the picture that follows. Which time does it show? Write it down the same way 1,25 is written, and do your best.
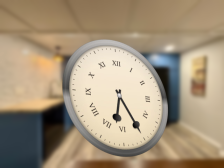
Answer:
6,25
